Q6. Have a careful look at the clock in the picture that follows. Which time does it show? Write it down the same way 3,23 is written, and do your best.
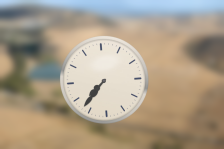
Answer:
7,37
